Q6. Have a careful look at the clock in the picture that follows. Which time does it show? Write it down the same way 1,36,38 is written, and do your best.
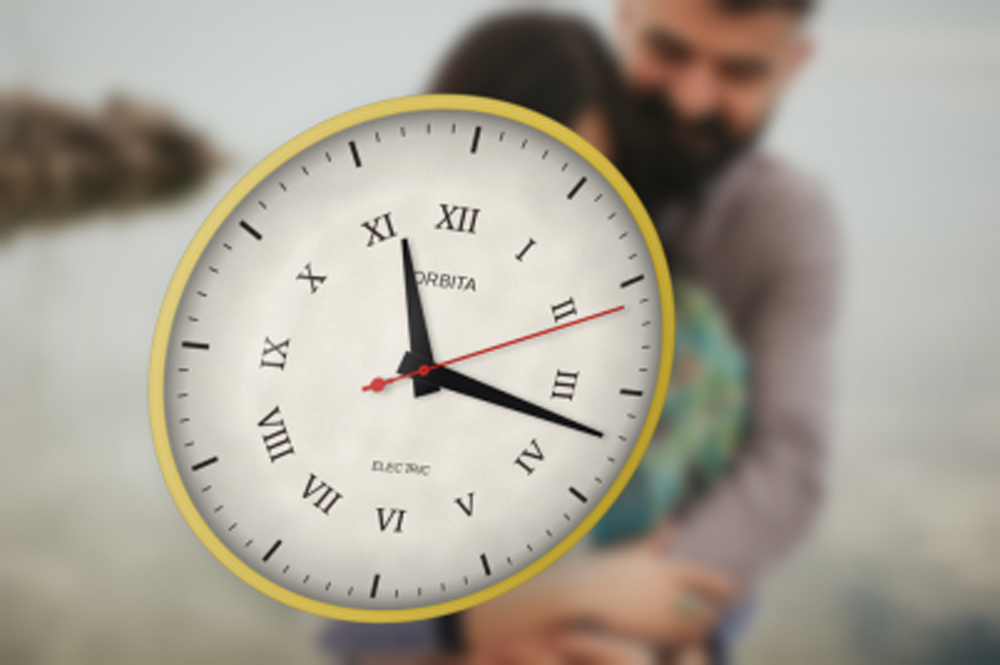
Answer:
11,17,11
